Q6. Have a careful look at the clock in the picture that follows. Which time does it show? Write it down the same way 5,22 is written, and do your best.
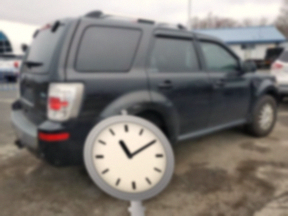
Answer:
11,10
